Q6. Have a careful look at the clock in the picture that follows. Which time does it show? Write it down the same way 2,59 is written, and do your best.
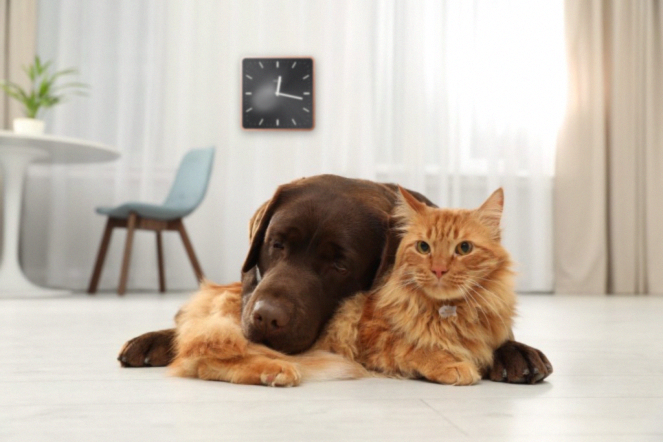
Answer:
12,17
